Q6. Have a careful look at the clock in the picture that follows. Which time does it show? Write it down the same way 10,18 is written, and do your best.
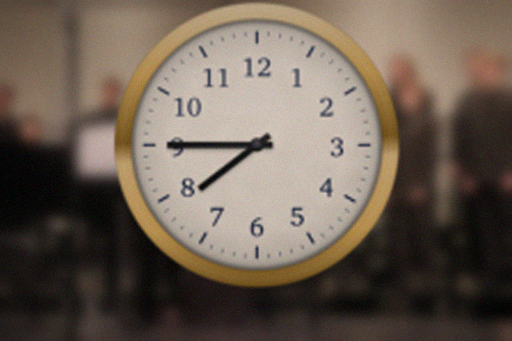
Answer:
7,45
